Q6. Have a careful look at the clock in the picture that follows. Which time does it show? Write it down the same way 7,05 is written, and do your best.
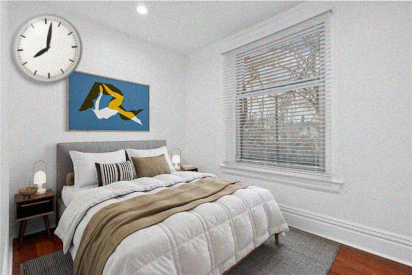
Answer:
8,02
